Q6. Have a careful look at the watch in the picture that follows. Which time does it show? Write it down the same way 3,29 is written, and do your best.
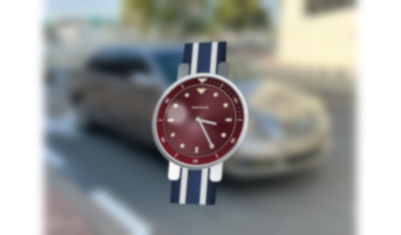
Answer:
3,25
